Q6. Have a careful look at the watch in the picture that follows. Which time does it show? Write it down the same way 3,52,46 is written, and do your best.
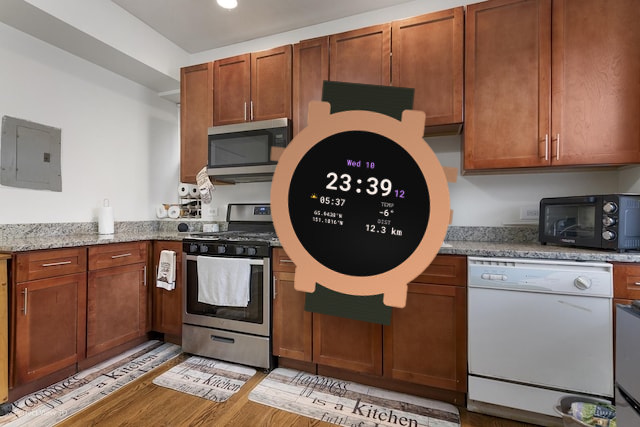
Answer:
23,39,12
